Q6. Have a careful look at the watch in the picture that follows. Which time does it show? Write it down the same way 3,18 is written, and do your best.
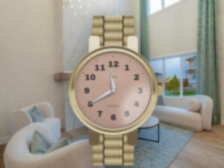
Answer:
11,40
